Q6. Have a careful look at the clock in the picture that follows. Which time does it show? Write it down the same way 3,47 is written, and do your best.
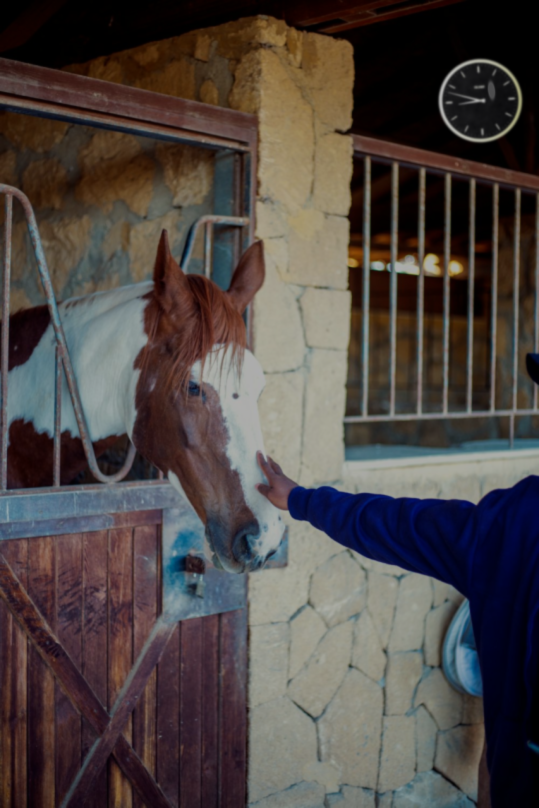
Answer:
8,48
